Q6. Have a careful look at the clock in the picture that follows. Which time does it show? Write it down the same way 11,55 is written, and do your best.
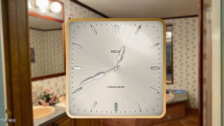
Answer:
12,41
